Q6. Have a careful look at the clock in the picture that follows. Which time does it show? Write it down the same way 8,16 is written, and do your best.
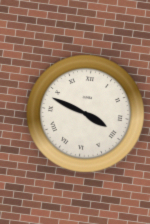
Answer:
3,48
